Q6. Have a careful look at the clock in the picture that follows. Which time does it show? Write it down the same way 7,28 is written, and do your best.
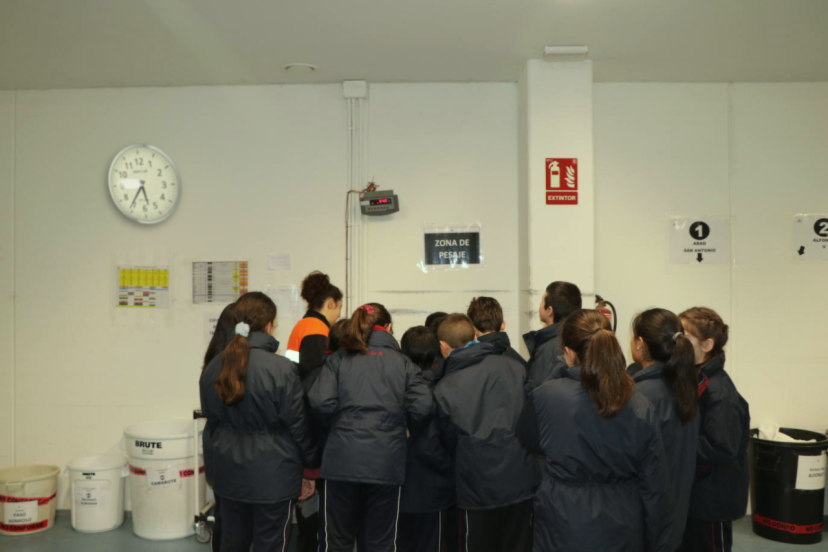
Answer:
5,36
